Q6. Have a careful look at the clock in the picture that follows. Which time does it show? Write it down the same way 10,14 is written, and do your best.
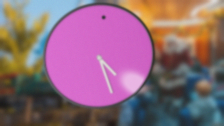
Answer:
4,26
